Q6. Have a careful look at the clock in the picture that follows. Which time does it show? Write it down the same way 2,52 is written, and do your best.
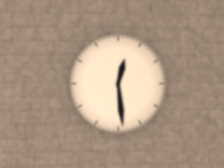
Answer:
12,29
